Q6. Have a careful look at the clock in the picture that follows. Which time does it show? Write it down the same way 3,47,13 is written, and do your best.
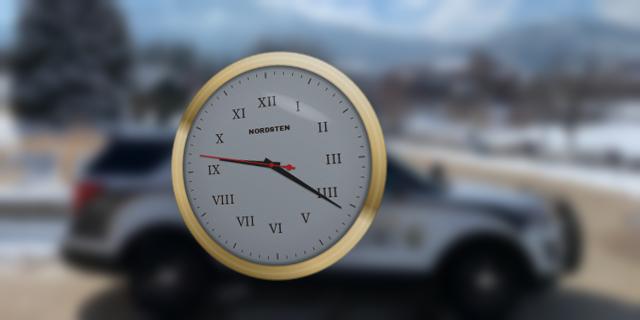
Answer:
9,20,47
